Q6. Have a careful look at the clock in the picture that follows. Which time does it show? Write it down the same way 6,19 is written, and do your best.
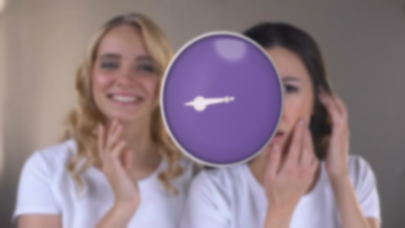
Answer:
8,44
